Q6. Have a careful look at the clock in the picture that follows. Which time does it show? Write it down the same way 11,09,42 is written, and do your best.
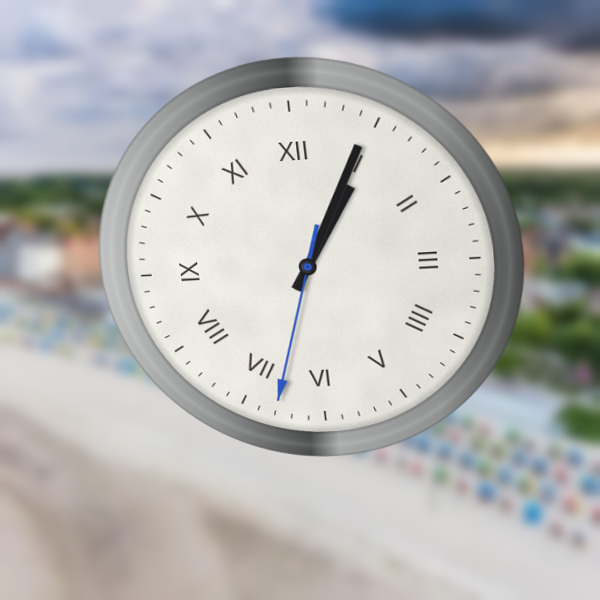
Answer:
1,04,33
